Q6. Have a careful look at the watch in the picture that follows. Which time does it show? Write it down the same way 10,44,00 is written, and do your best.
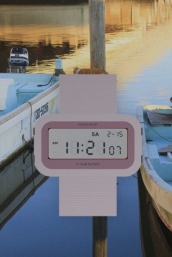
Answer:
11,21,07
